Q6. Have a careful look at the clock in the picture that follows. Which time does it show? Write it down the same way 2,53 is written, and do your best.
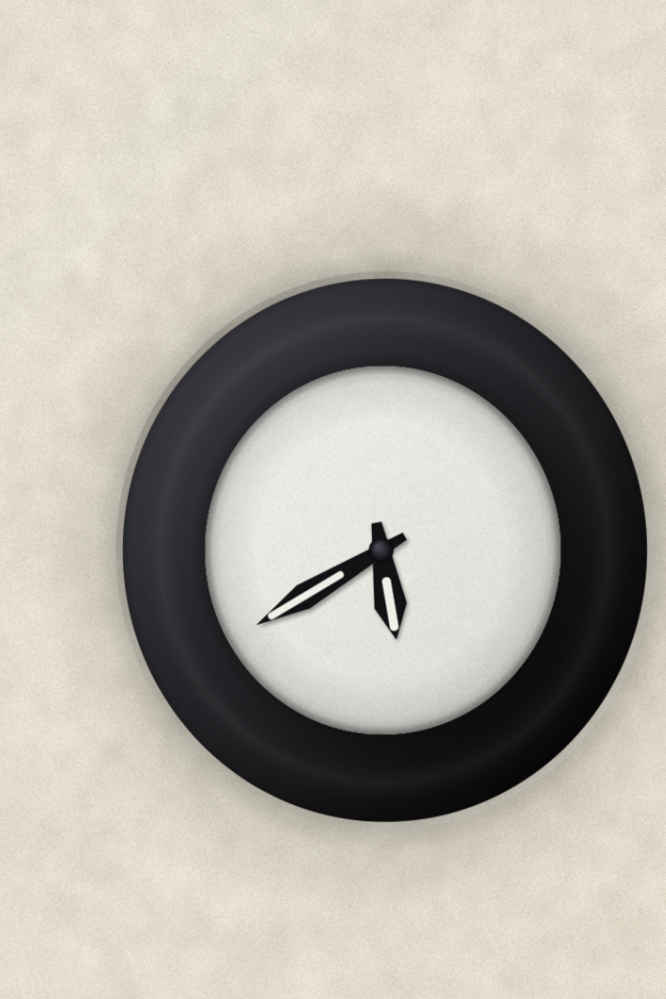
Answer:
5,40
